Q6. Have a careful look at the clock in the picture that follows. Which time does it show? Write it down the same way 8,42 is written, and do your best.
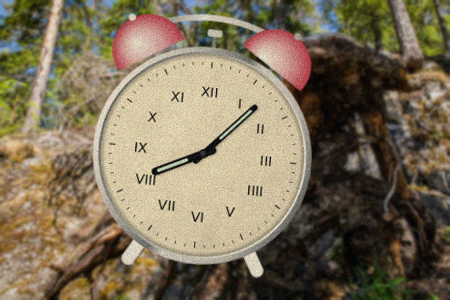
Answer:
8,07
